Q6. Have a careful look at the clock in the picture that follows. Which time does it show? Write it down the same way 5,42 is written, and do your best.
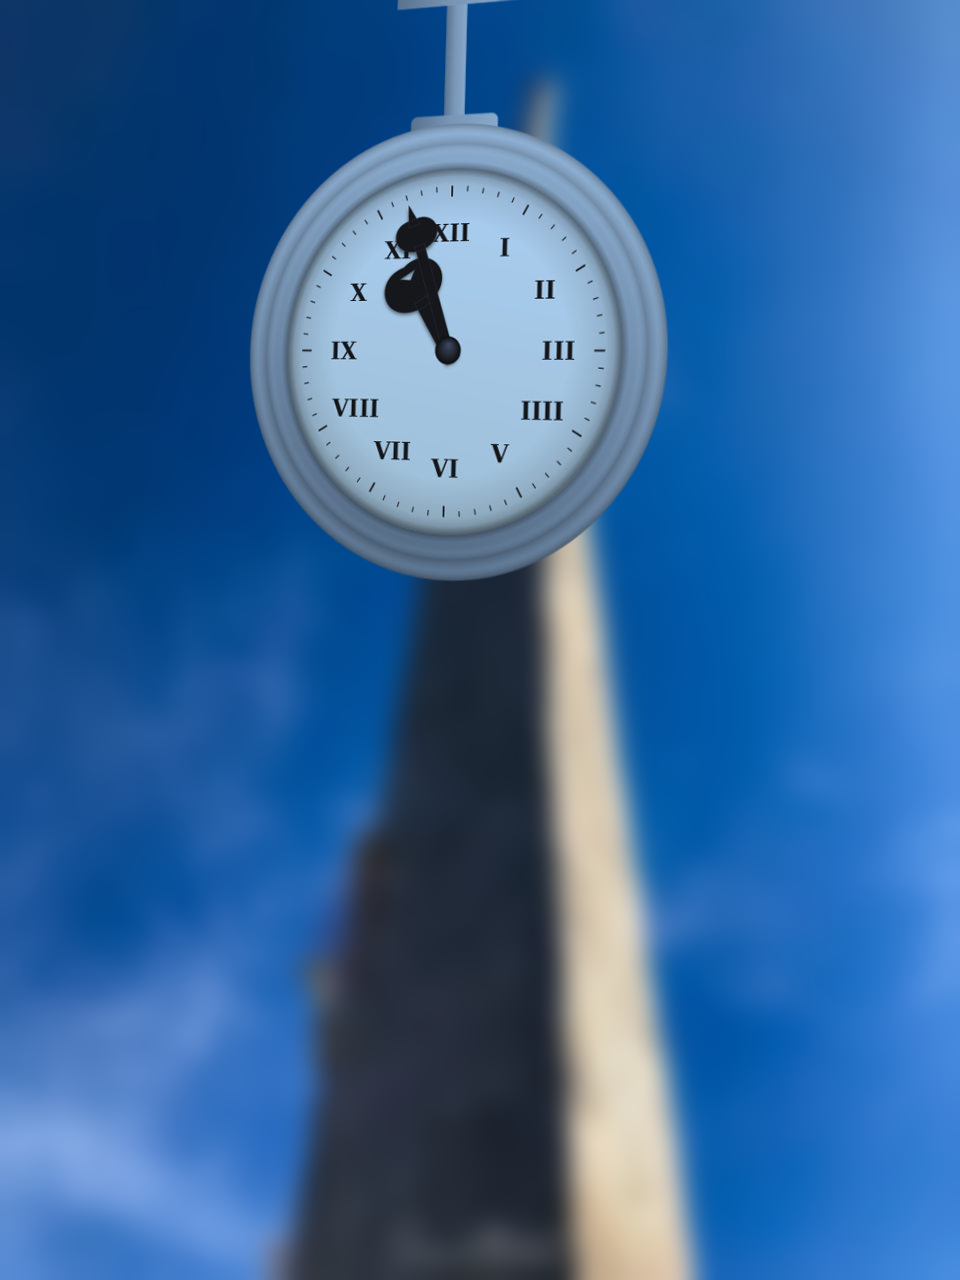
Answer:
10,57
